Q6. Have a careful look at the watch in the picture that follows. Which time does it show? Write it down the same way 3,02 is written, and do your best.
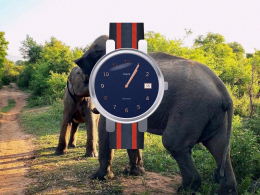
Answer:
1,05
